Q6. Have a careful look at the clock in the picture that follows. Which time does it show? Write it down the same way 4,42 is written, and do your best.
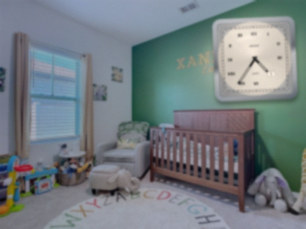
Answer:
4,36
